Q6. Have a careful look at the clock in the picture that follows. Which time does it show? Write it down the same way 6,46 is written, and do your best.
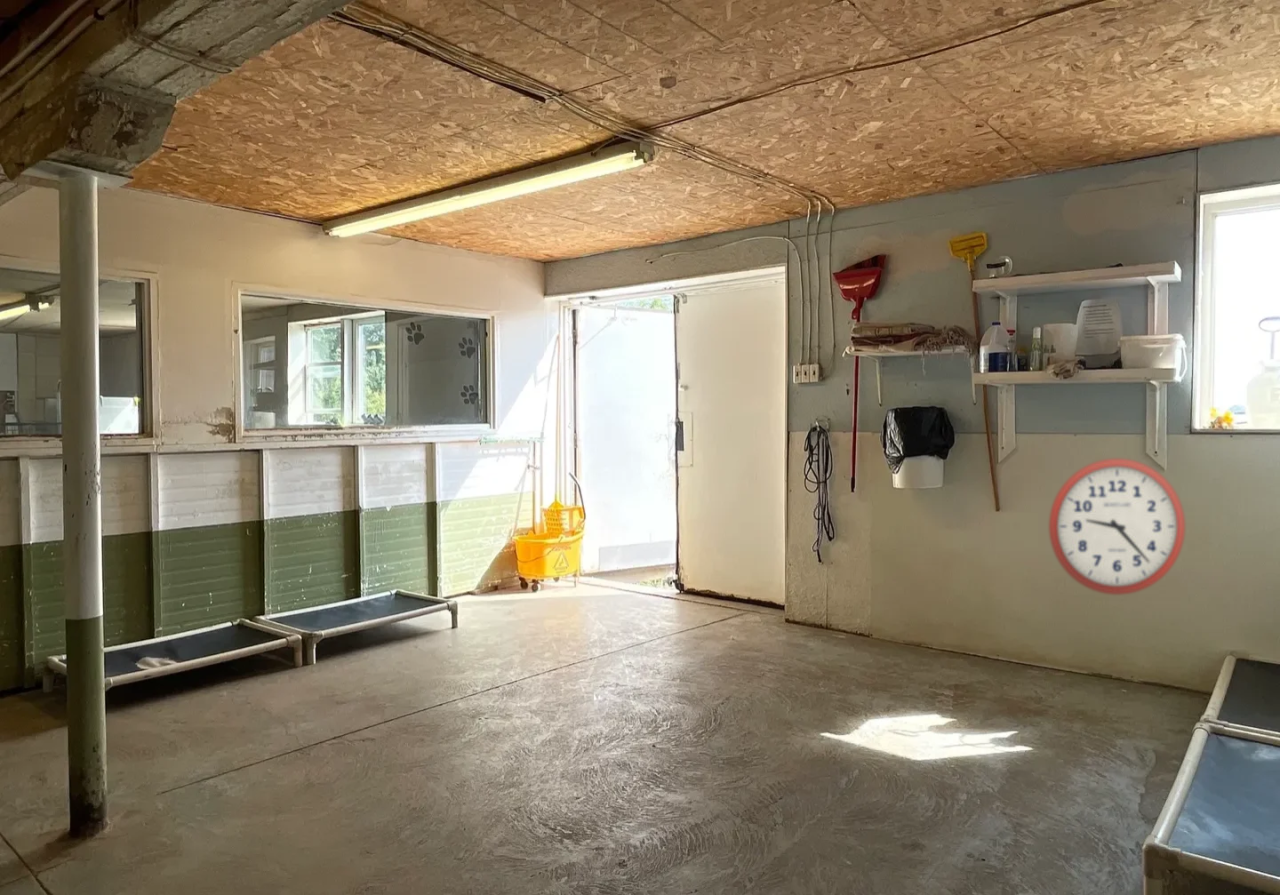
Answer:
9,23
